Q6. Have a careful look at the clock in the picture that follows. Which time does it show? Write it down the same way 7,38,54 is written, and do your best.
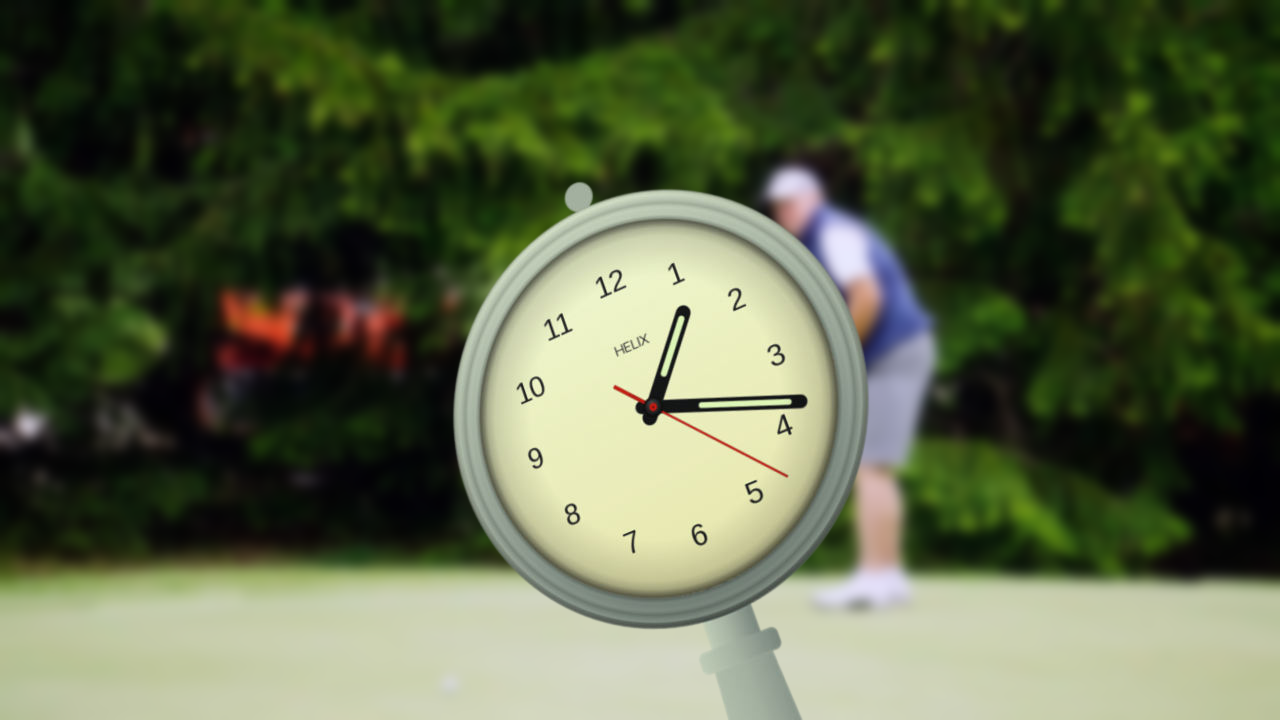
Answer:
1,18,23
